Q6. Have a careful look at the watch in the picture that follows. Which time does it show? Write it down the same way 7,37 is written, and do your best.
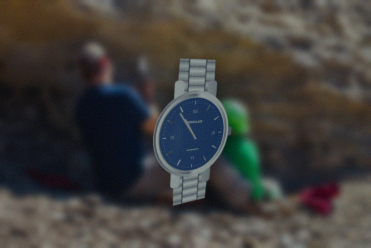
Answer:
10,54
